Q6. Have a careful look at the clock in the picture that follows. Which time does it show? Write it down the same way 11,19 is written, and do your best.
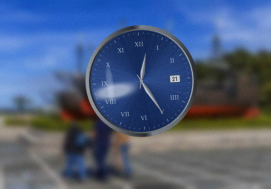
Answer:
12,25
